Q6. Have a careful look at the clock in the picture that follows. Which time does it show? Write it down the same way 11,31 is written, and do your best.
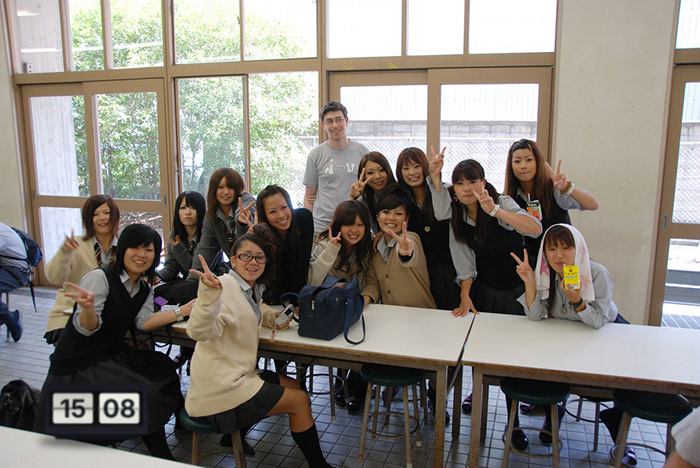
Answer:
15,08
